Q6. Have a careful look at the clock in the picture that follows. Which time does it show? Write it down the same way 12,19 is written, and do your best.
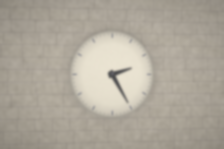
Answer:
2,25
